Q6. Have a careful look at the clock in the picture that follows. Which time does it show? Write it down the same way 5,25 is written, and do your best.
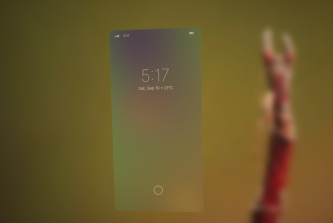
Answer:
5,17
